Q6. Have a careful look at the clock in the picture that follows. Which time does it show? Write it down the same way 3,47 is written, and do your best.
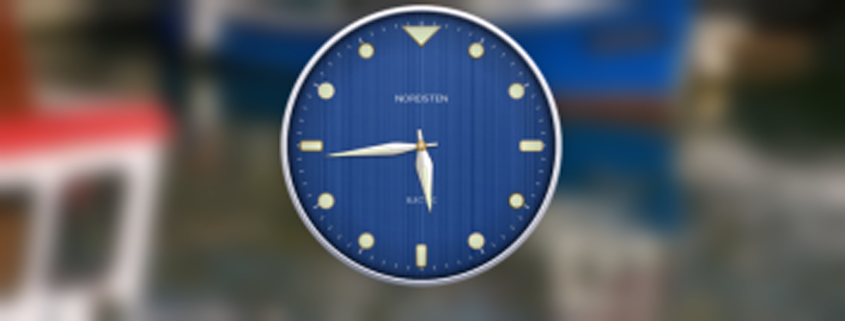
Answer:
5,44
